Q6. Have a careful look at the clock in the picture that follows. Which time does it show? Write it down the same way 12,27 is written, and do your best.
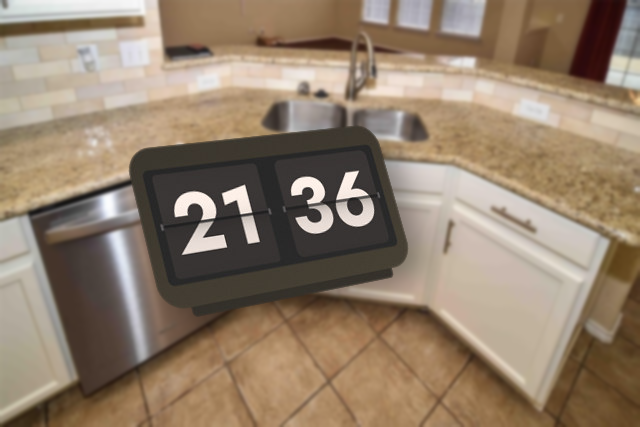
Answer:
21,36
